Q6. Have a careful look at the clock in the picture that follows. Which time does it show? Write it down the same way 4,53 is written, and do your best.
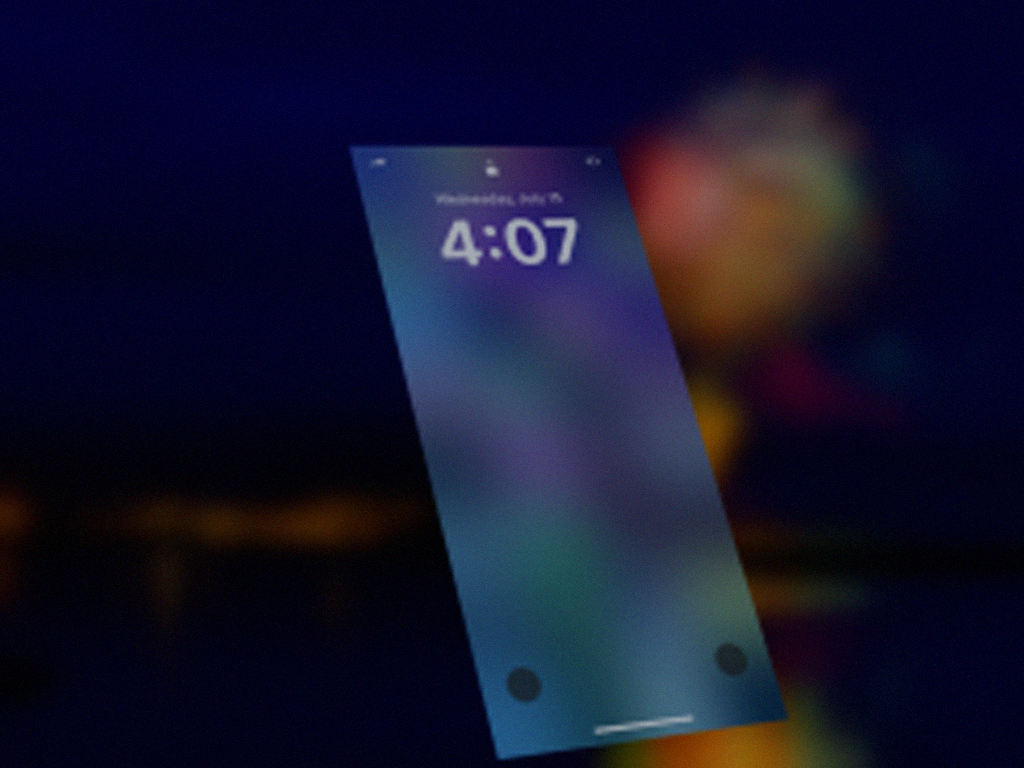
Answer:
4,07
